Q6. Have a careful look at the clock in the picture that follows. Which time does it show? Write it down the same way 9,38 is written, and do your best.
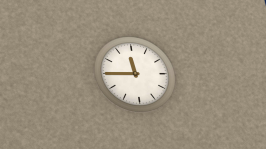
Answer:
11,45
